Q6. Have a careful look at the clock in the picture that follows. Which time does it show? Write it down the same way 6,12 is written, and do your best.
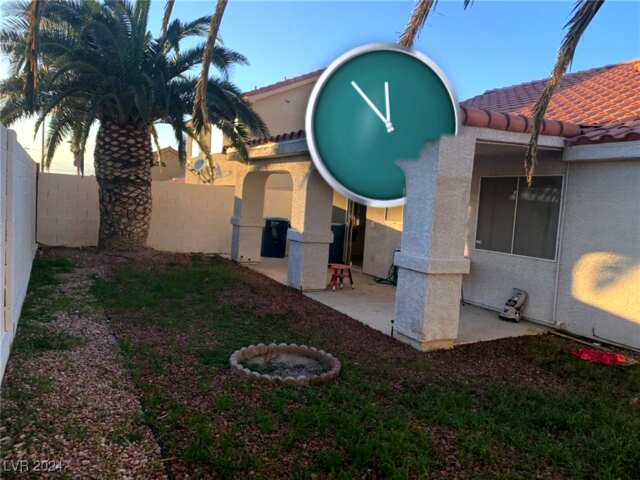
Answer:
11,53
